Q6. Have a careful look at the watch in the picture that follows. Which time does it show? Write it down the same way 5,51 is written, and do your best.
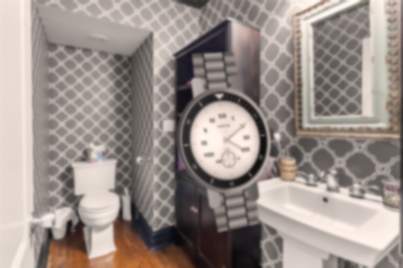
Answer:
4,10
